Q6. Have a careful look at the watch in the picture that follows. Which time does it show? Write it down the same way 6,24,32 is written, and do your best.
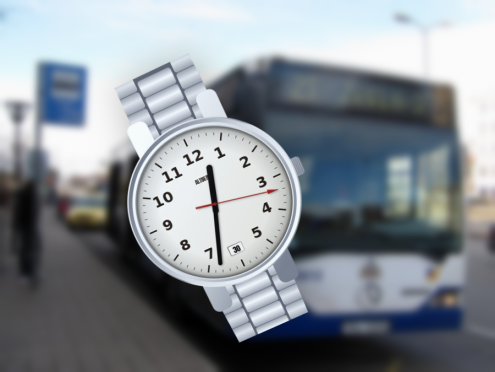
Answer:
12,33,17
